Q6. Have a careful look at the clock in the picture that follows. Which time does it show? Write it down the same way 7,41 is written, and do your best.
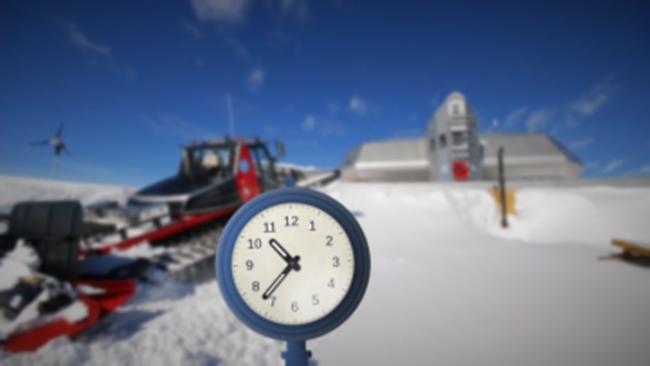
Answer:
10,37
